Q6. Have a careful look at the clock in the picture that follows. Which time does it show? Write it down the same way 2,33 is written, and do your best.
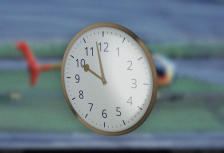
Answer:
9,58
